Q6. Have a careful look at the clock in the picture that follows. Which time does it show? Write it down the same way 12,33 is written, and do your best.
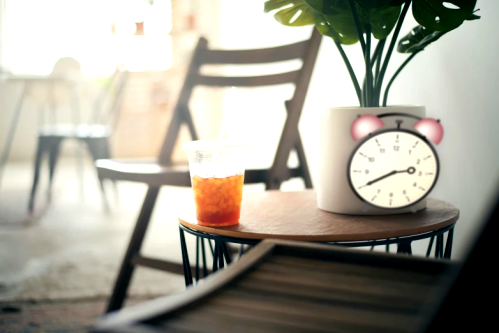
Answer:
2,40
